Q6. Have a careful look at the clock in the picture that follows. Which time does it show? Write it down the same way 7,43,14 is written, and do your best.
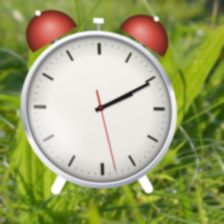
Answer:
2,10,28
